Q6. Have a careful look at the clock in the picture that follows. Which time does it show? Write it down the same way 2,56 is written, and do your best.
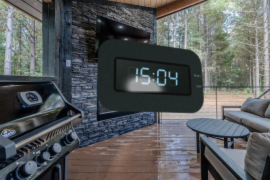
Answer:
15,04
